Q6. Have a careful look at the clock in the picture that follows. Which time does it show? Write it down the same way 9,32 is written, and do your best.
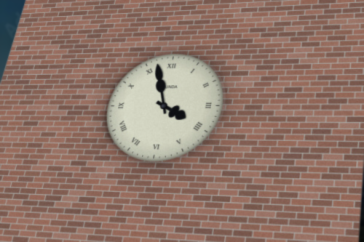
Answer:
3,57
